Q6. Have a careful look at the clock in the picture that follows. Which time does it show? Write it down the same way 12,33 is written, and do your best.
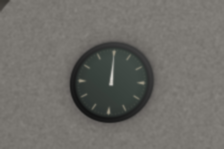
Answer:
12,00
